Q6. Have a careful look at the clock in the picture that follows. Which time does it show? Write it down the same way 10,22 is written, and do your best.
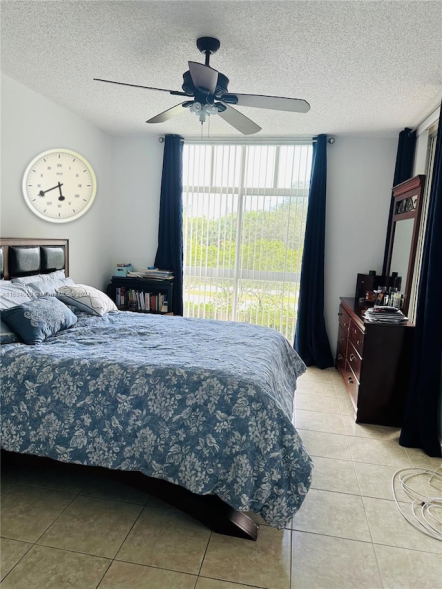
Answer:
5,41
